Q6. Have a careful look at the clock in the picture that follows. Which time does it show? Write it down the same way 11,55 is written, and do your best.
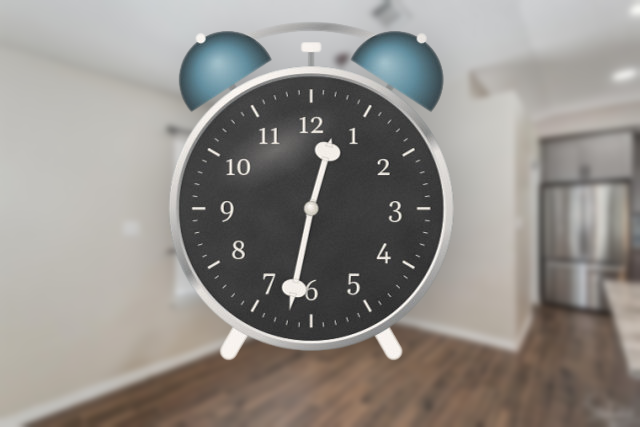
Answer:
12,32
